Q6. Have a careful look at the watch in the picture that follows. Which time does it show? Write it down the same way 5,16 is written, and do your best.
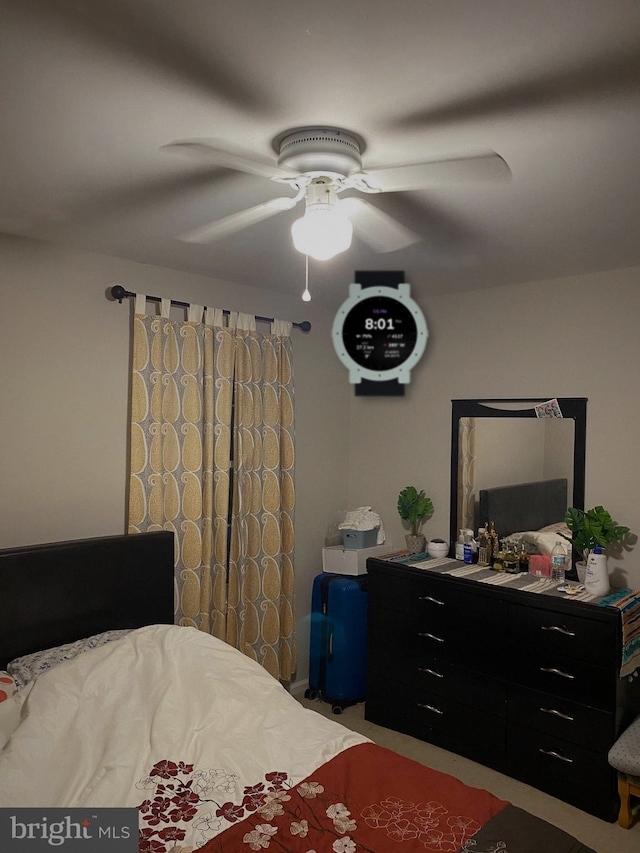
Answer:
8,01
